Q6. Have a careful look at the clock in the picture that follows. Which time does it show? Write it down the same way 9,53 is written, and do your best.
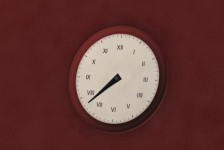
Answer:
7,38
